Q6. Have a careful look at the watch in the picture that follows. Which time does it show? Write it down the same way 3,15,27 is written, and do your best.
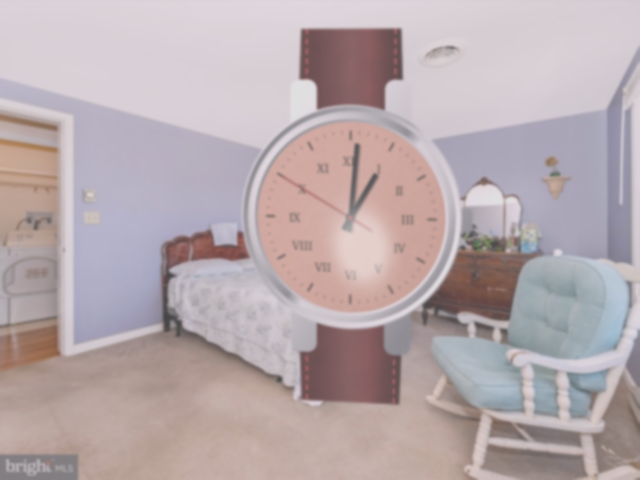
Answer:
1,00,50
